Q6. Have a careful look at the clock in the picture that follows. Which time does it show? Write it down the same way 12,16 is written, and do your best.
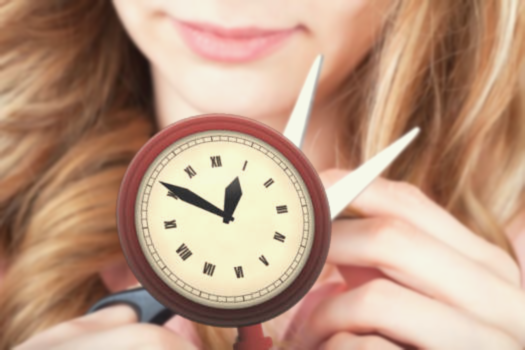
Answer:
12,51
